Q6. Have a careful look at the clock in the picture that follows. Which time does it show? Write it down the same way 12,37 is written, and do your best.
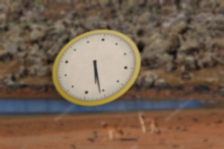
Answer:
5,26
